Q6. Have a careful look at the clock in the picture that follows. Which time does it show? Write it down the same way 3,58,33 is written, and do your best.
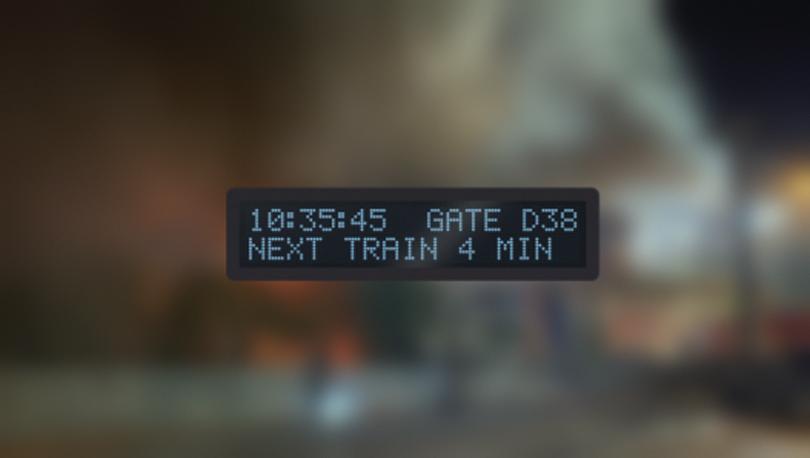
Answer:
10,35,45
